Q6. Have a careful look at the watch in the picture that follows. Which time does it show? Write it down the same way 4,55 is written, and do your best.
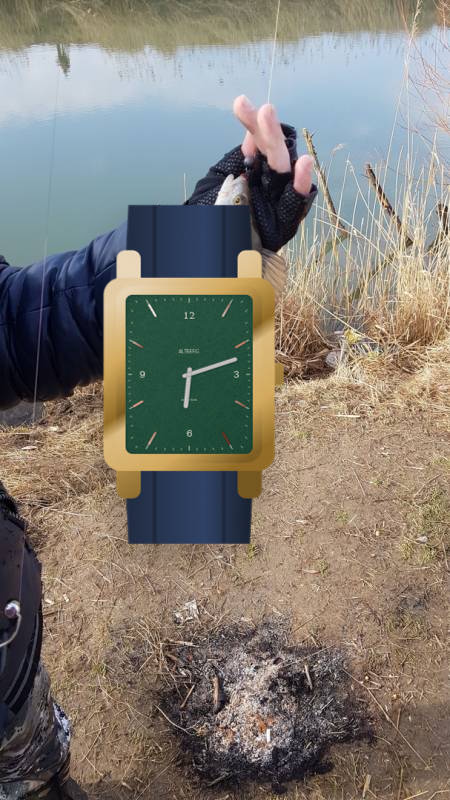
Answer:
6,12
